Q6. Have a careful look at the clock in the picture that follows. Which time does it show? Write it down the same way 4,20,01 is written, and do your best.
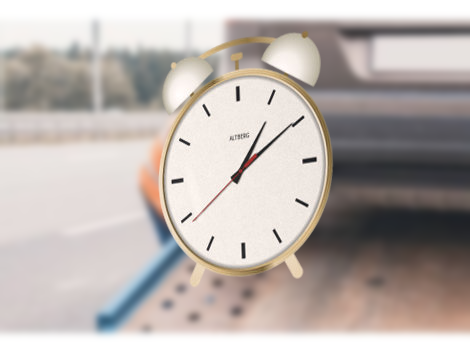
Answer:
1,09,39
